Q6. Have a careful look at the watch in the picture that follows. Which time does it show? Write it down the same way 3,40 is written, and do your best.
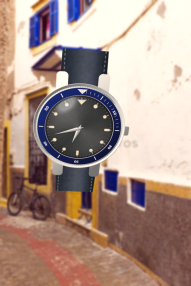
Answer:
6,42
